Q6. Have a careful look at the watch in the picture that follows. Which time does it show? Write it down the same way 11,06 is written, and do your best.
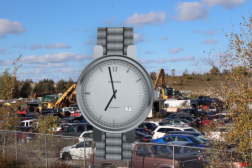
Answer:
6,58
